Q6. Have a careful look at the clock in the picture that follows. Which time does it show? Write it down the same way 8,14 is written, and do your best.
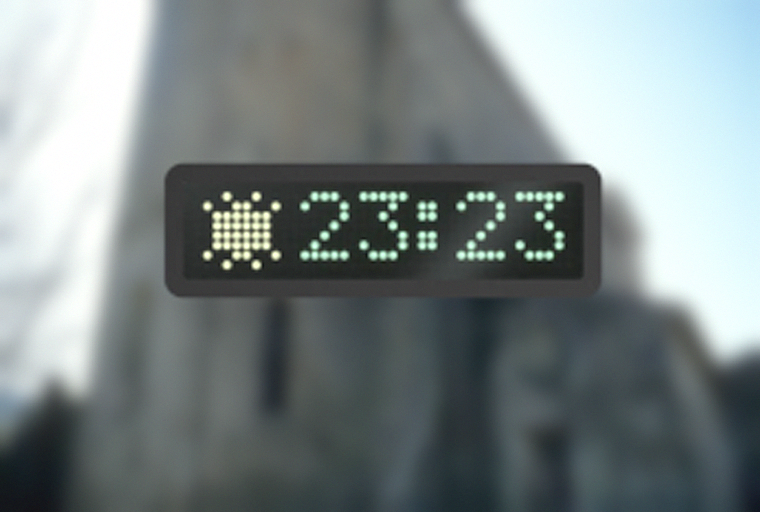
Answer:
23,23
